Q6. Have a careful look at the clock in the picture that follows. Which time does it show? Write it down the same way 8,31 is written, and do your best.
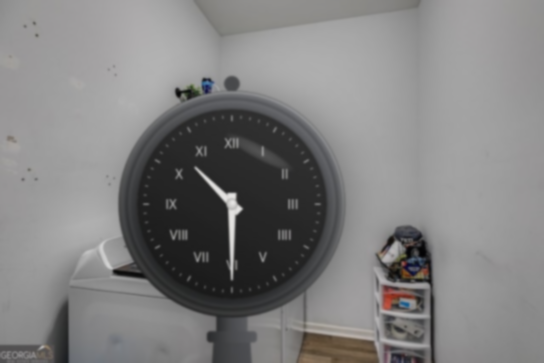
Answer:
10,30
